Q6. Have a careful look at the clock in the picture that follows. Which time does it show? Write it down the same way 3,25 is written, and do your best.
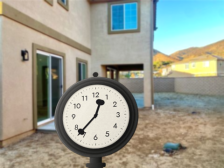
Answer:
12,37
